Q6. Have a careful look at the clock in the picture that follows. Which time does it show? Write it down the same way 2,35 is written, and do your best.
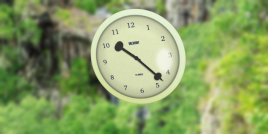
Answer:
10,23
